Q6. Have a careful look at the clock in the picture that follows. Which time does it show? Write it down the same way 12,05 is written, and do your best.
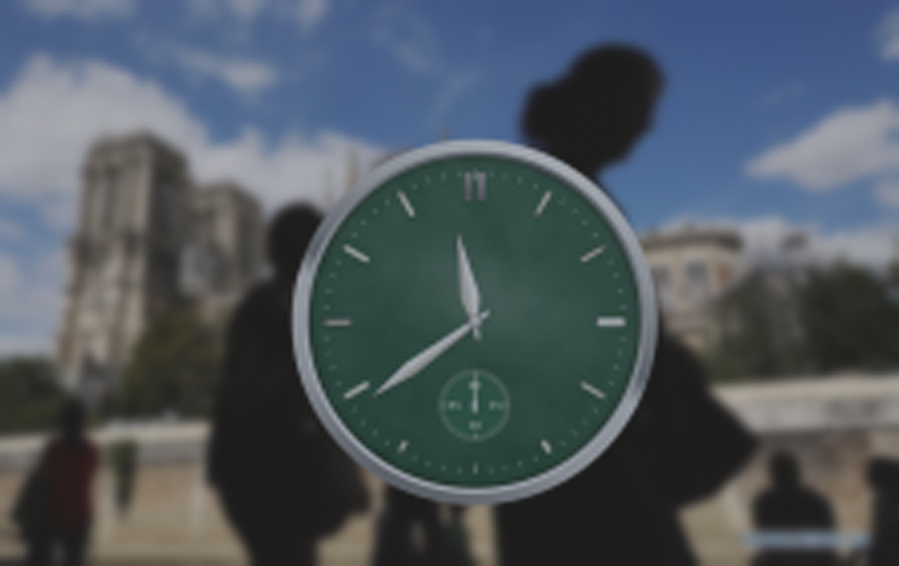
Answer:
11,39
